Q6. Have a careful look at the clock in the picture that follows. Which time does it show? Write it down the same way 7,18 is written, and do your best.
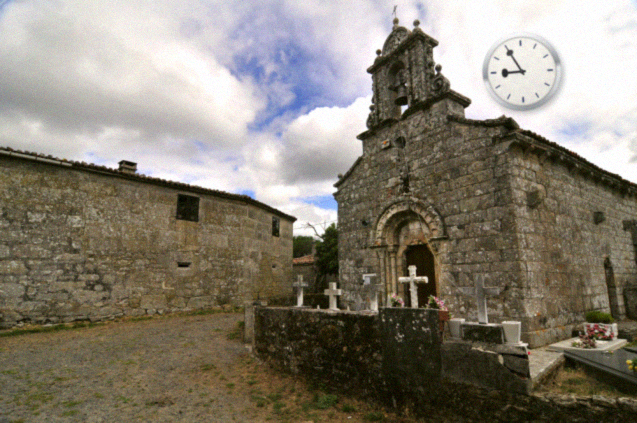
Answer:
8,55
